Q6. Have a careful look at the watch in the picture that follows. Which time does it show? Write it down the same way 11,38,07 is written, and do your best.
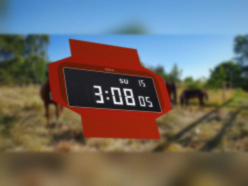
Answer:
3,08,05
